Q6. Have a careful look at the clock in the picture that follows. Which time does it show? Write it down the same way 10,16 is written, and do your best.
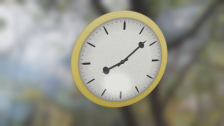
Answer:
8,08
